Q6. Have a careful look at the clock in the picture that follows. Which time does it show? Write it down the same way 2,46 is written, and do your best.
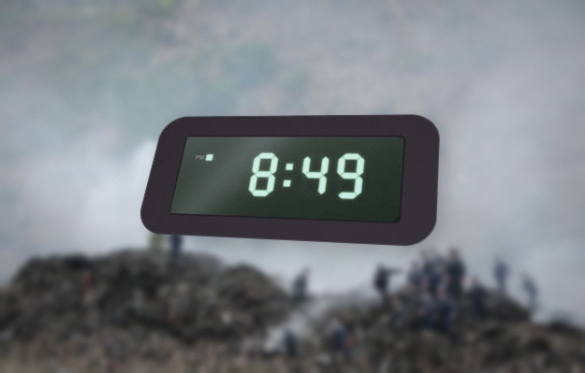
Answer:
8,49
